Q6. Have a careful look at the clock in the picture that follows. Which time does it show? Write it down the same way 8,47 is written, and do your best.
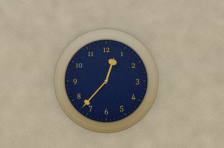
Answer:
12,37
